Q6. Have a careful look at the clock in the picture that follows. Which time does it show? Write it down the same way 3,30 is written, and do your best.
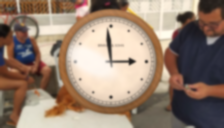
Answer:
2,59
